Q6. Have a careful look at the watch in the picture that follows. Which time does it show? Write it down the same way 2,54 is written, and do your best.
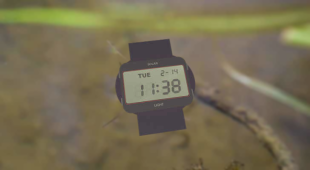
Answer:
11,38
